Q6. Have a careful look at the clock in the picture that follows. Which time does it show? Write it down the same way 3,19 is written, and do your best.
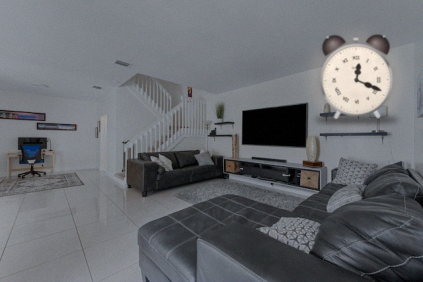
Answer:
12,19
